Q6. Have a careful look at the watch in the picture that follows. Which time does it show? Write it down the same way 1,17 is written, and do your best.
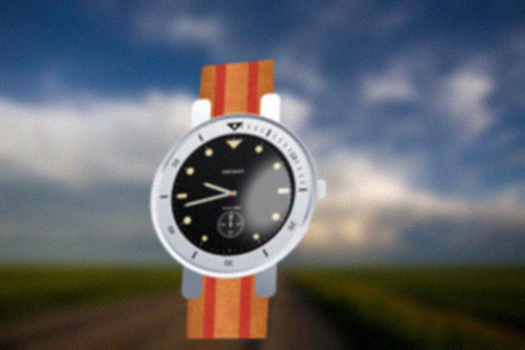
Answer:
9,43
